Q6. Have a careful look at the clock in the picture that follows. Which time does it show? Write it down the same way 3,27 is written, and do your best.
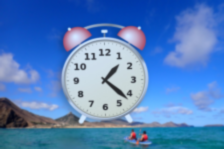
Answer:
1,22
